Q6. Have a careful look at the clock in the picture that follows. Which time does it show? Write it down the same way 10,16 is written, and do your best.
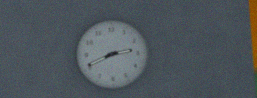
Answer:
2,41
